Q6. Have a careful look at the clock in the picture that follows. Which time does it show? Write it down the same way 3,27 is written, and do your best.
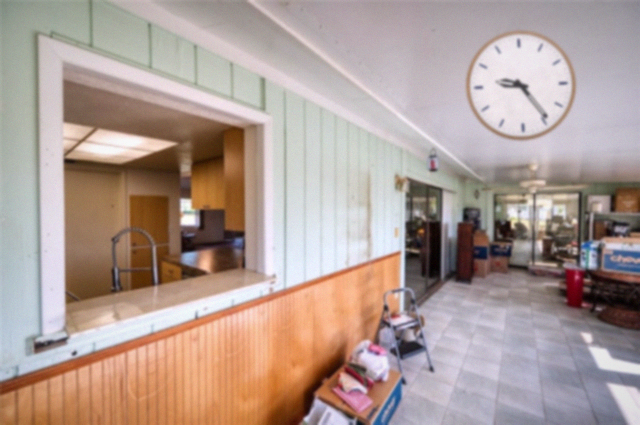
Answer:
9,24
